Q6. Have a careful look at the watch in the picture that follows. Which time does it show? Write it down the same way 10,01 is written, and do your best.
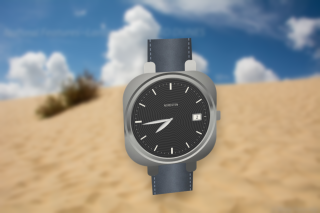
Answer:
7,44
